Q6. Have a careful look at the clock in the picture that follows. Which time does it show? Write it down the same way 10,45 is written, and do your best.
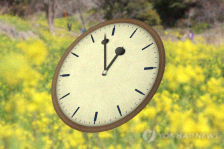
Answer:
12,58
